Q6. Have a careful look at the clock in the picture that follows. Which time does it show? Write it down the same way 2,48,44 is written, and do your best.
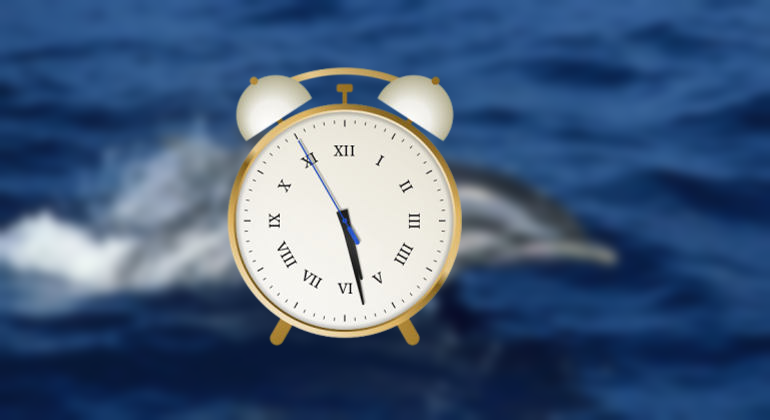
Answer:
5,27,55
